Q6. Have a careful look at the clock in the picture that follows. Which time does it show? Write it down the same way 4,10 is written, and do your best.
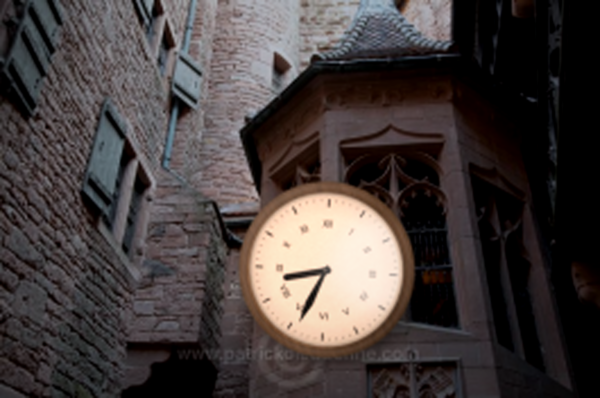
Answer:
8,34
